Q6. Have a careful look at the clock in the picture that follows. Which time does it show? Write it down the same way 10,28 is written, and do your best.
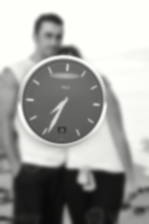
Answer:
7,34
